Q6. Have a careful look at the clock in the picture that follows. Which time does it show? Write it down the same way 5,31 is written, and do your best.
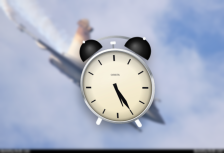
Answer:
5,25
